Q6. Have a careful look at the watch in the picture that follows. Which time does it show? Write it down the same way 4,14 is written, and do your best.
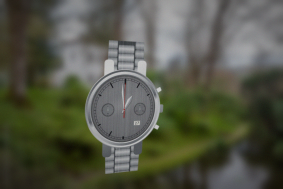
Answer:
12,59
